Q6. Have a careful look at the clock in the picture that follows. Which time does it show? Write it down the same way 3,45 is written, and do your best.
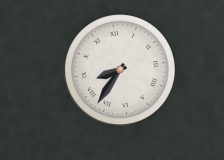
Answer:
8,37
